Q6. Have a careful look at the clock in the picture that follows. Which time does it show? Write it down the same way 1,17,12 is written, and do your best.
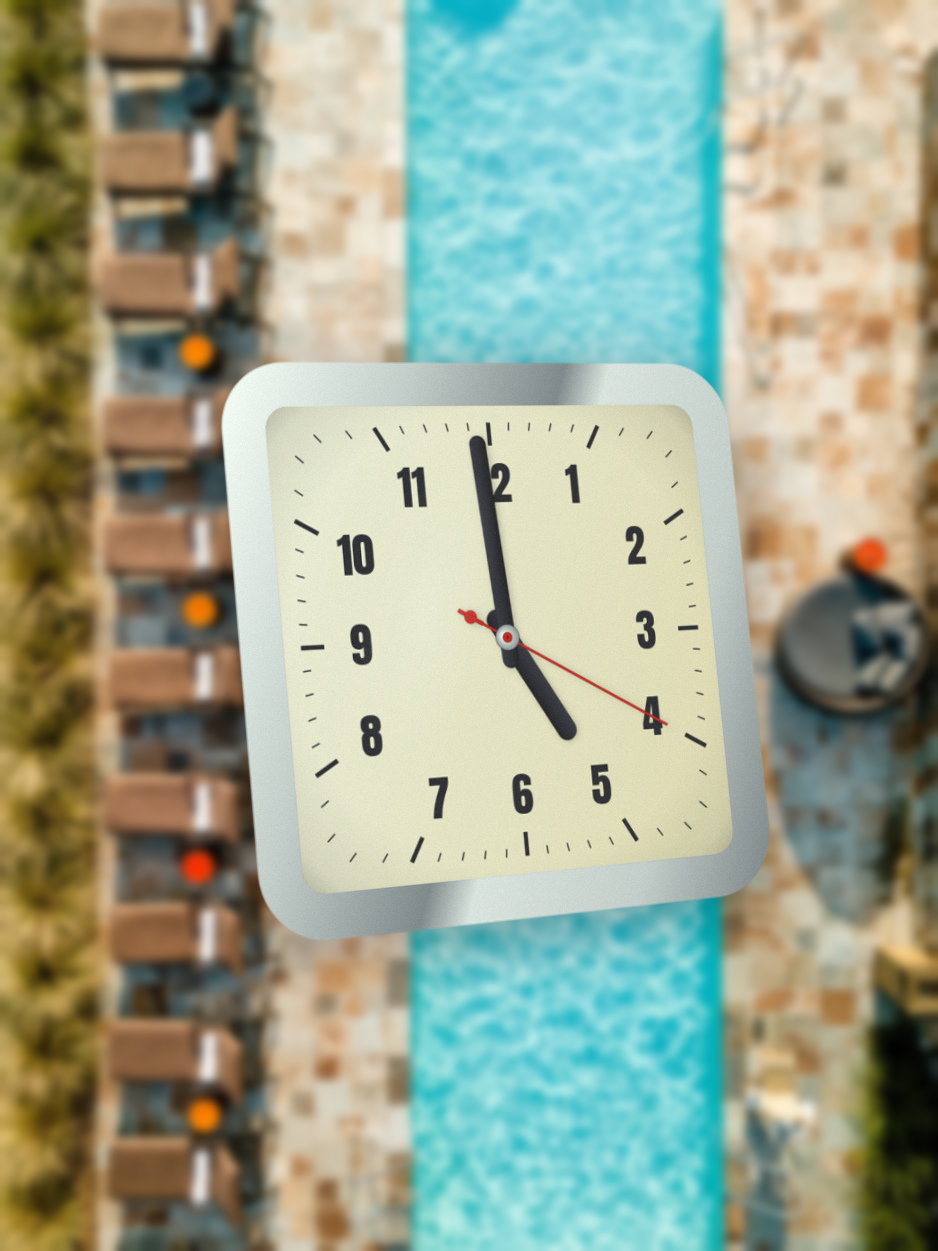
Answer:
4,59,20
